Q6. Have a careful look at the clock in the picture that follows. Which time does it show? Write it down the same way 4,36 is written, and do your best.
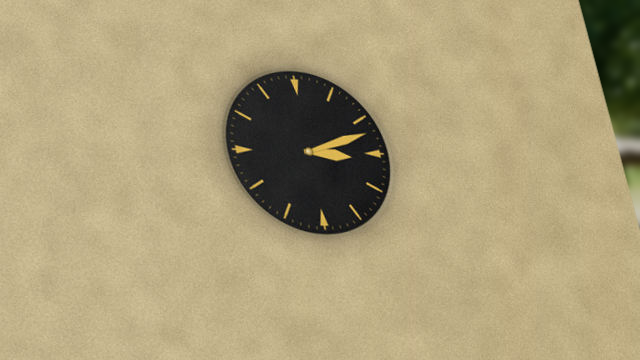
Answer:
3,12
